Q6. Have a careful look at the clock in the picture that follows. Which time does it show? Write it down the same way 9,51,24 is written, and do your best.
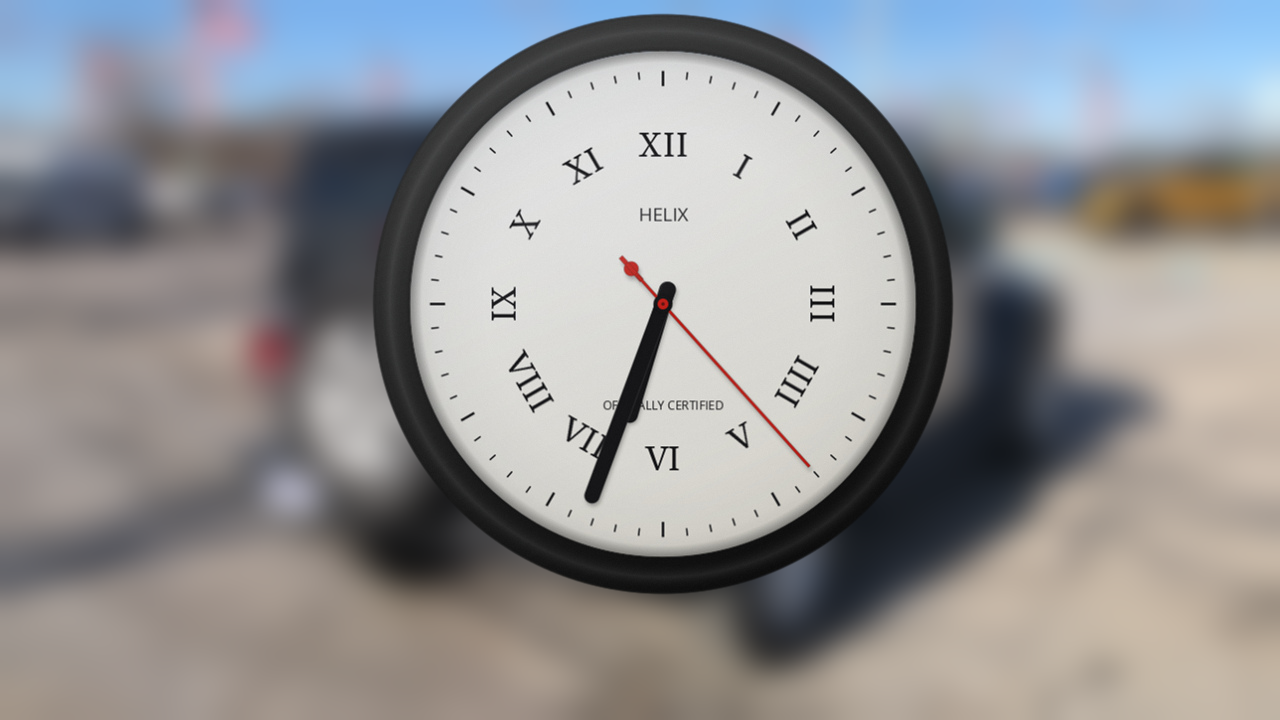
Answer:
6,33,23
